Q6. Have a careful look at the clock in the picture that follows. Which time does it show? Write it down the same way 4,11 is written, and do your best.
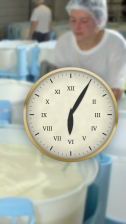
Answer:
6,05
